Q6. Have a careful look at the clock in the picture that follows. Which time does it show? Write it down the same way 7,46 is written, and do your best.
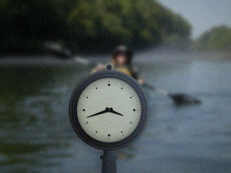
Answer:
3,42
